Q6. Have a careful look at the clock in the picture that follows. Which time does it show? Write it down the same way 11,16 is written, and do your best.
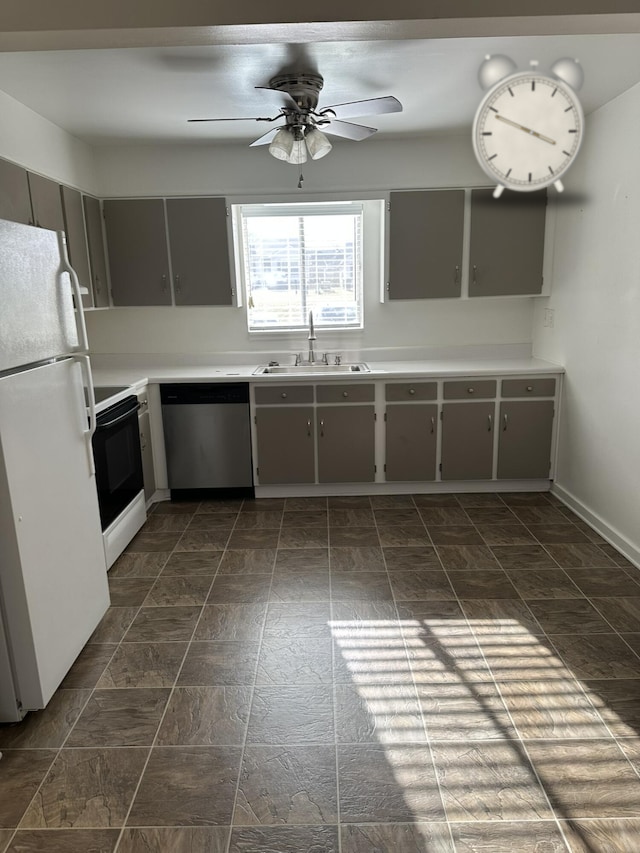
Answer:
3,49
